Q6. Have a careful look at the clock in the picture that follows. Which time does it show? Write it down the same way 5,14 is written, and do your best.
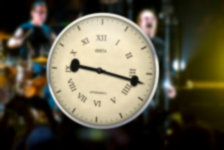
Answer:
9,17
